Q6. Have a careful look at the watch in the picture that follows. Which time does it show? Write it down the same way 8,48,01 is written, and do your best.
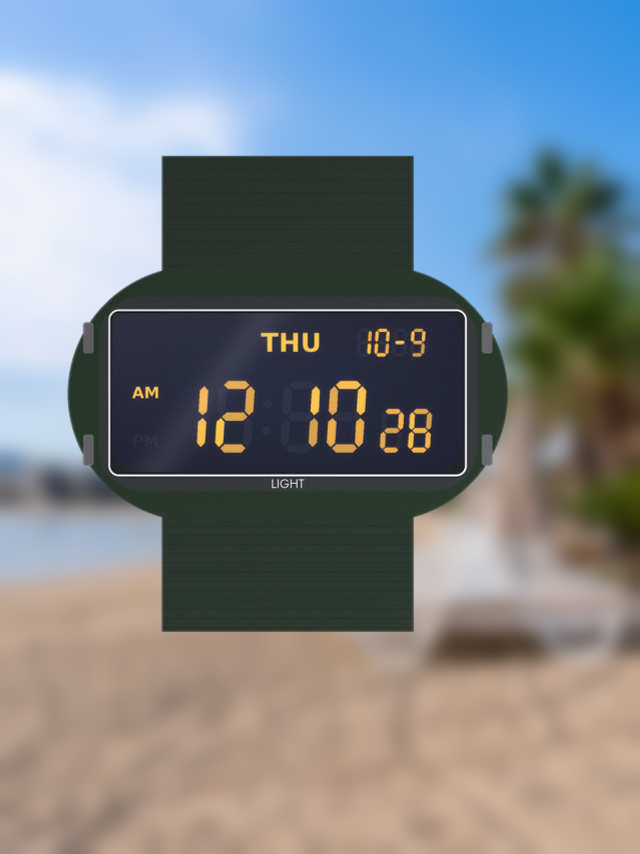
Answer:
12,10,28
